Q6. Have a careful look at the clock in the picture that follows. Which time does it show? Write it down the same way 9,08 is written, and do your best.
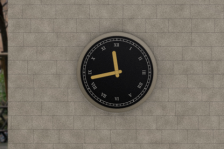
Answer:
11,43
